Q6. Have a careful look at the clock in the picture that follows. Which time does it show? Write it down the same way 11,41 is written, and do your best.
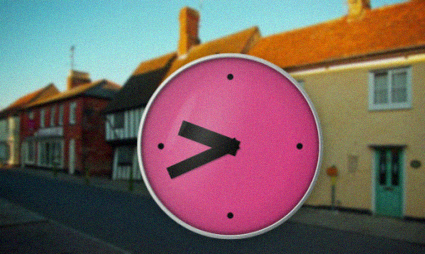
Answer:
9,41
